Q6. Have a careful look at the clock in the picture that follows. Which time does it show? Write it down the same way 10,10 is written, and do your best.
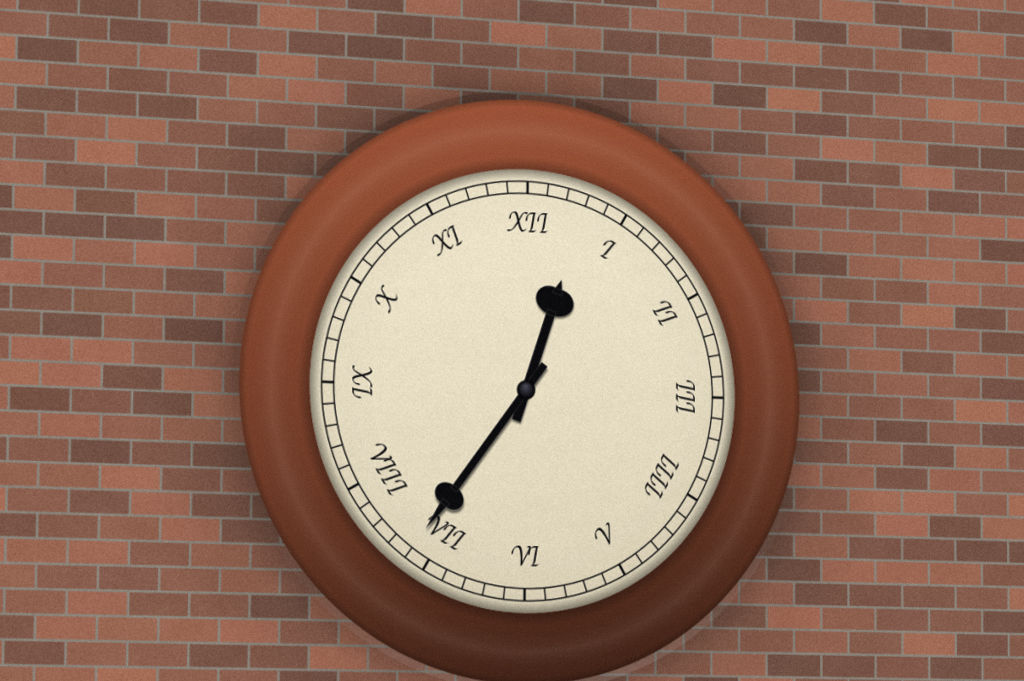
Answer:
12,36
